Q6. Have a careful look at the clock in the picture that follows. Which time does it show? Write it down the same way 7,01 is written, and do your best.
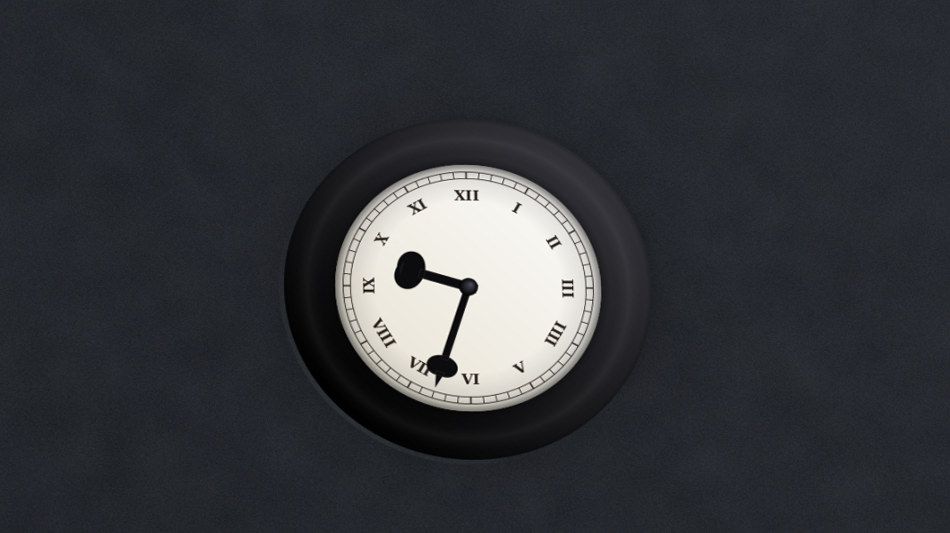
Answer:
9,33
